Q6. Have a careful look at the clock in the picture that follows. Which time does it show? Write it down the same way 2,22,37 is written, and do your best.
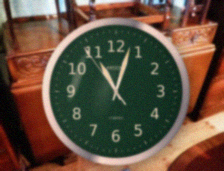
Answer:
11,02,54
